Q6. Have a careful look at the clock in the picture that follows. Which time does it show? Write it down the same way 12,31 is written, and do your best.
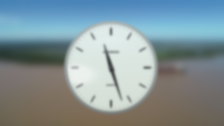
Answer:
11,27
